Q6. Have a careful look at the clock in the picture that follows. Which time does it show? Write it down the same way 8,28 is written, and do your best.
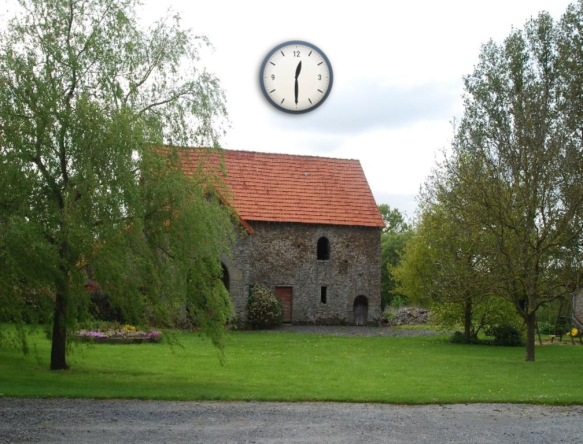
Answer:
12,30
